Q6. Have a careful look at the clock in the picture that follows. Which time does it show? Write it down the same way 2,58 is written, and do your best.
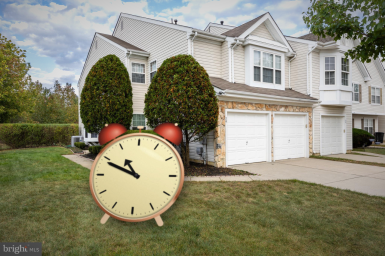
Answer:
10,49
